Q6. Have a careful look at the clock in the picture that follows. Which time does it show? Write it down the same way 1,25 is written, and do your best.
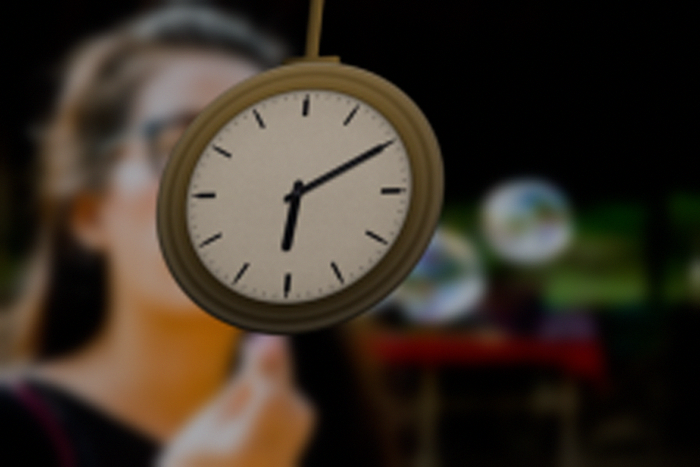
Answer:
6,10
